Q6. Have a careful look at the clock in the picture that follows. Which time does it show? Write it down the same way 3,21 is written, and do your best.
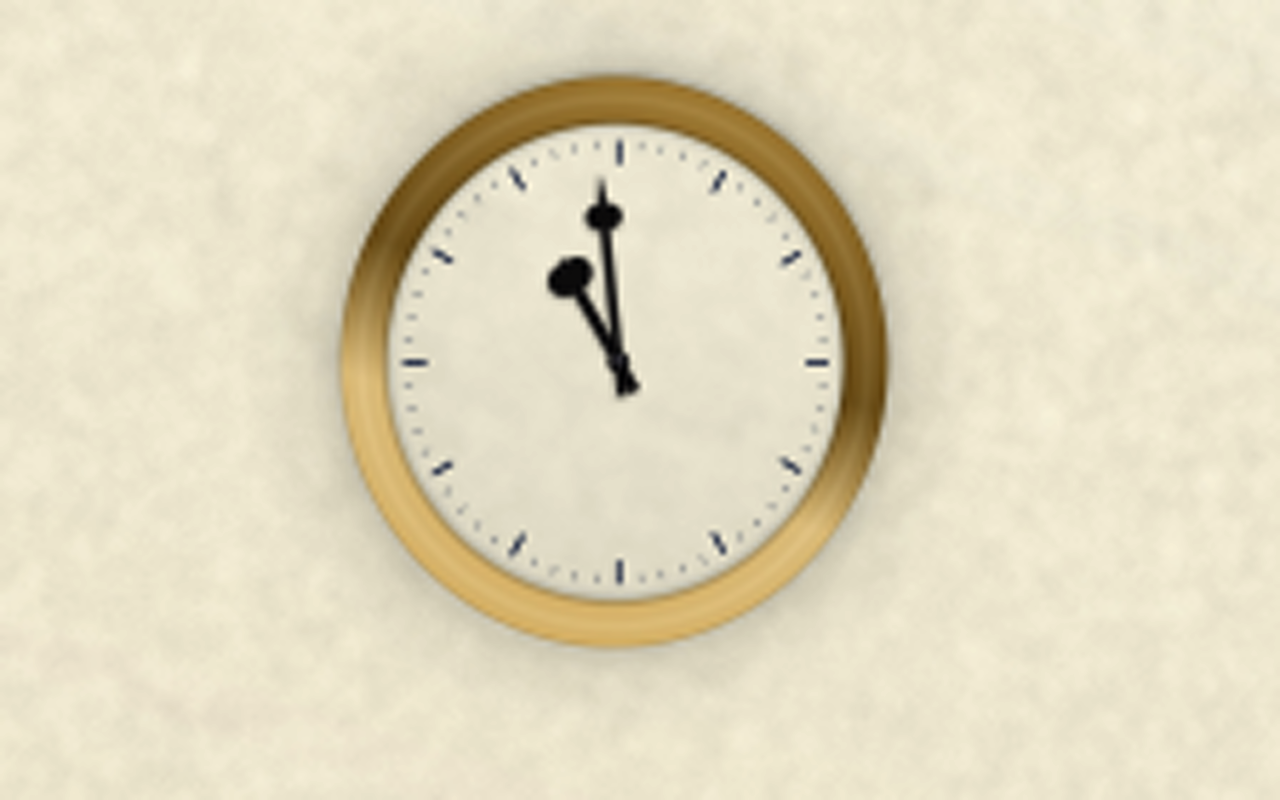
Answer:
10,59
